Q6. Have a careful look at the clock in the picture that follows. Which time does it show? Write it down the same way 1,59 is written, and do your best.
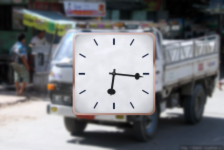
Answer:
6,16
